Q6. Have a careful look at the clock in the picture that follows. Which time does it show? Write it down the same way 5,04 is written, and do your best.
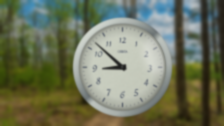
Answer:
8,52
